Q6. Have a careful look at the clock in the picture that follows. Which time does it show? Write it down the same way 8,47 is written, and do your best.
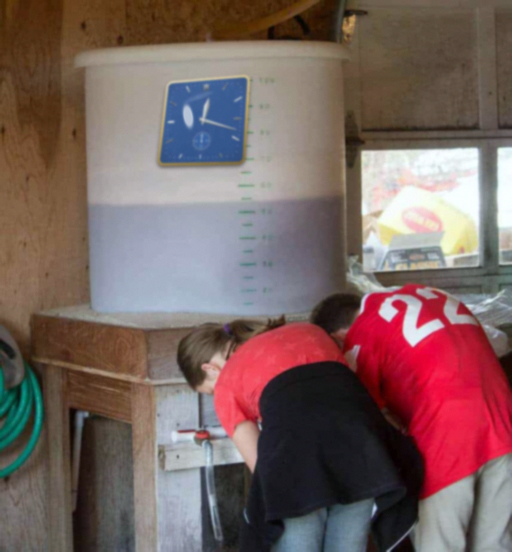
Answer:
12,18
